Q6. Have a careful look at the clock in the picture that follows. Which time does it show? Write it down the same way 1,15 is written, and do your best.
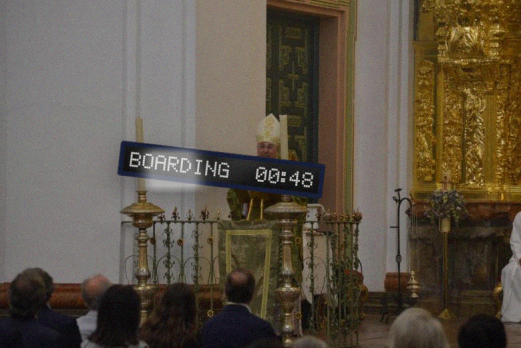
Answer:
0,48
